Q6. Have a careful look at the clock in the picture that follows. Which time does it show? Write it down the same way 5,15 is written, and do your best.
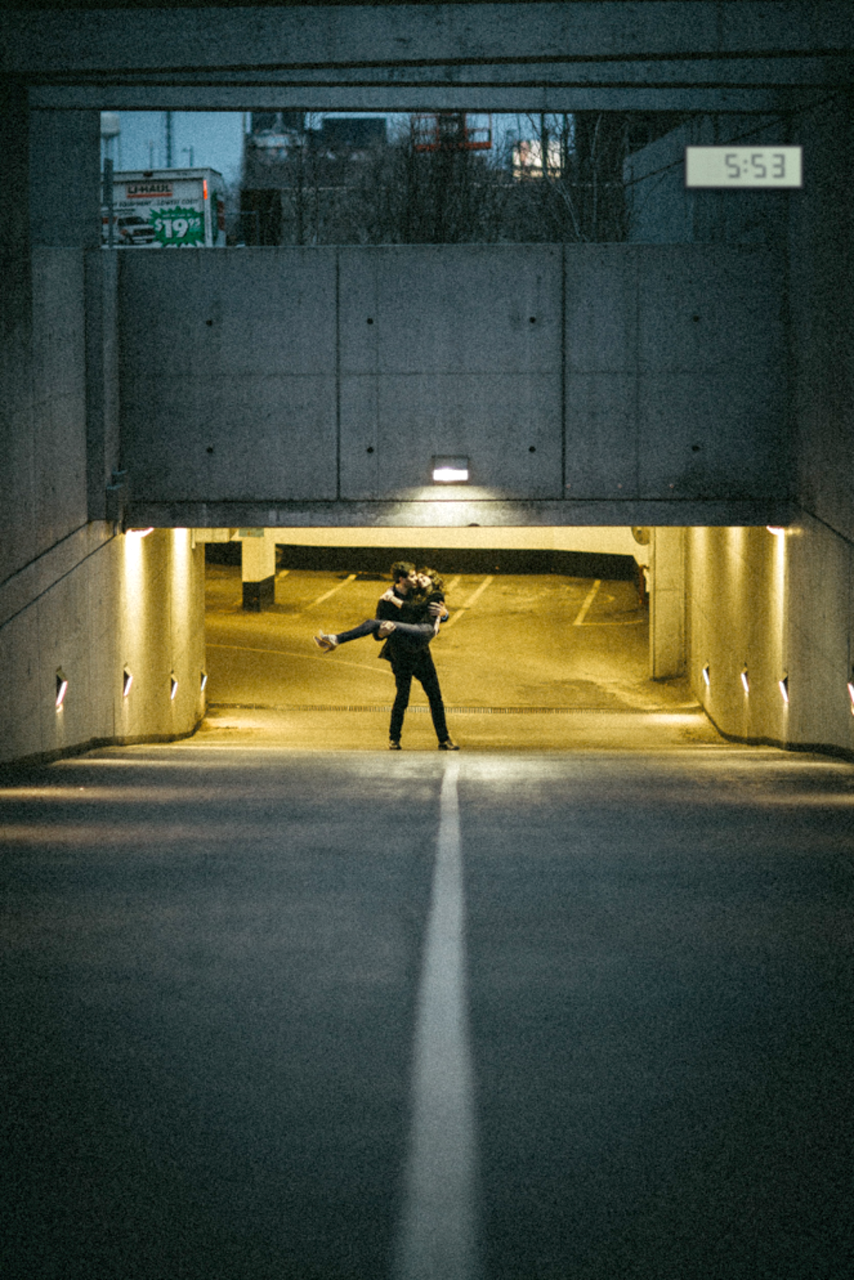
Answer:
5,53
